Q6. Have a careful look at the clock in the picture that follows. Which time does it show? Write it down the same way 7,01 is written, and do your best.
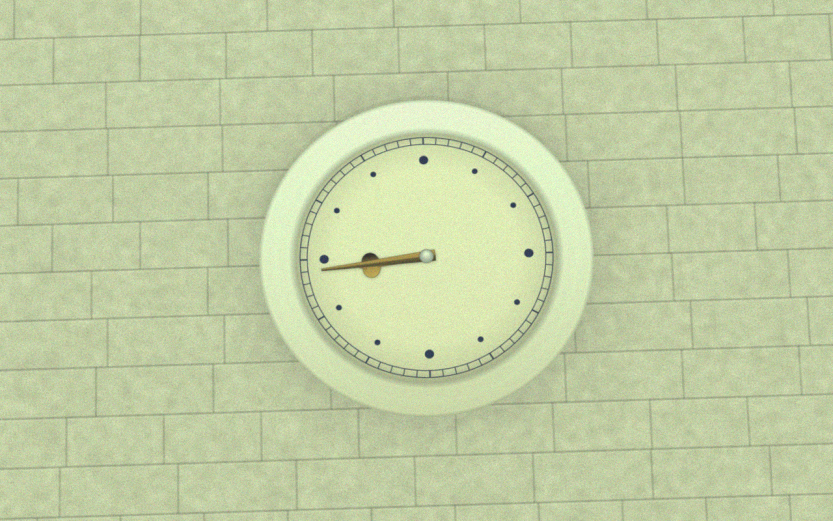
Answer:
8,44
